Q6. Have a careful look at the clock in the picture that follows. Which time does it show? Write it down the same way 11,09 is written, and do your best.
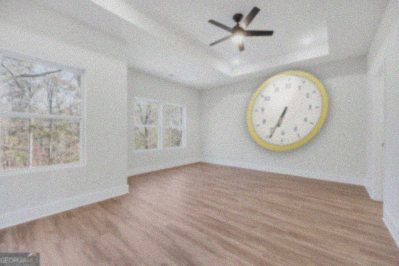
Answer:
6,34
